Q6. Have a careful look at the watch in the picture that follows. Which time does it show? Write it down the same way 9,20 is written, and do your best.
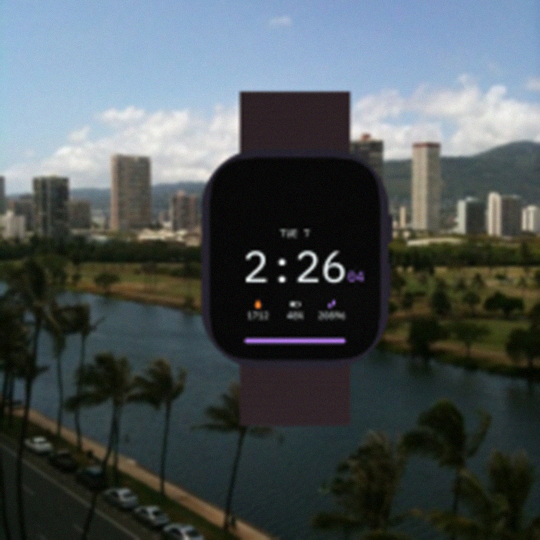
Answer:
2,26
